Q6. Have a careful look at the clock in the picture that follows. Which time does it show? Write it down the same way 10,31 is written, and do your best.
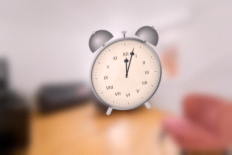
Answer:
12,03
